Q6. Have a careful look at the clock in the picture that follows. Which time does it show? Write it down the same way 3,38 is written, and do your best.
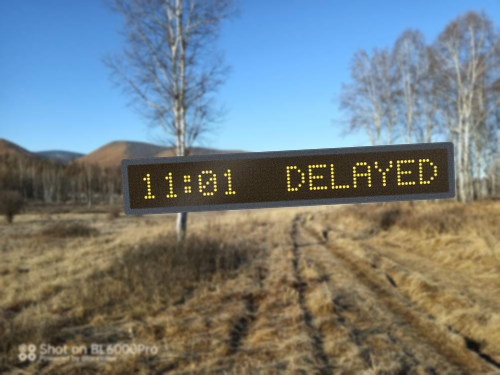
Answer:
11,01
